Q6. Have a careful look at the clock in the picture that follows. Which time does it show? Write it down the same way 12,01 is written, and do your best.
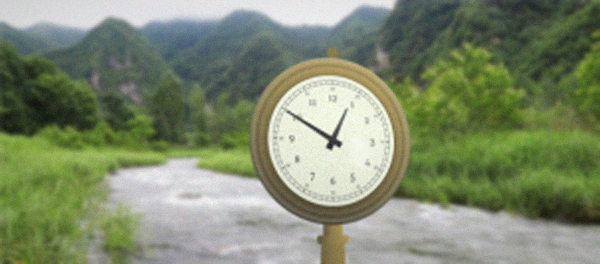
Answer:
12,50
